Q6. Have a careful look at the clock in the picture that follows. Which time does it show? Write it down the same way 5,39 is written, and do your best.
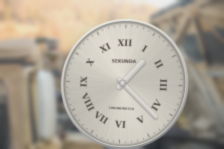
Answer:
1,22
